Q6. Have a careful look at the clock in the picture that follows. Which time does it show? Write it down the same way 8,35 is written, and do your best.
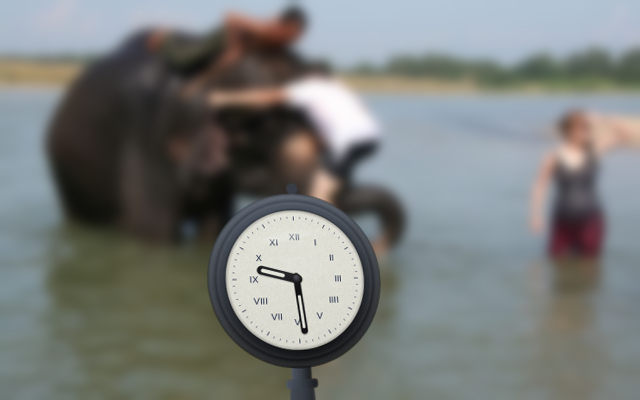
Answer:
9,29
